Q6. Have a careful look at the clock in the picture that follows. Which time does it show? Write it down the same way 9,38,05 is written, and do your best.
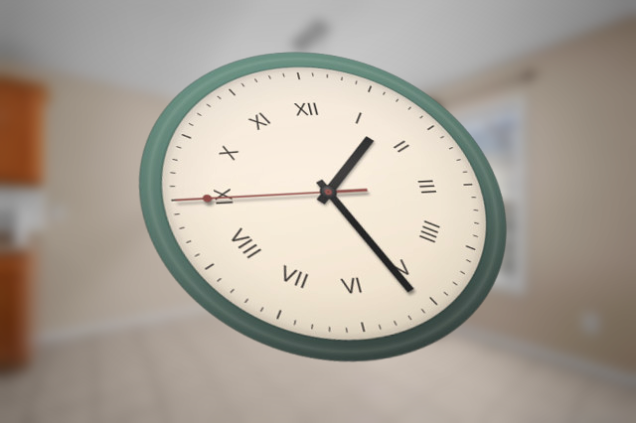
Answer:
1,25,45
